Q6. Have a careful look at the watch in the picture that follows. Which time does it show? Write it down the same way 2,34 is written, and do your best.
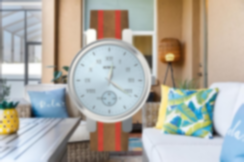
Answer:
12,21
